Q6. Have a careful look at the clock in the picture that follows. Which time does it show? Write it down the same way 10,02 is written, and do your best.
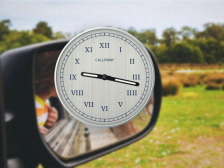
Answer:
9,17
